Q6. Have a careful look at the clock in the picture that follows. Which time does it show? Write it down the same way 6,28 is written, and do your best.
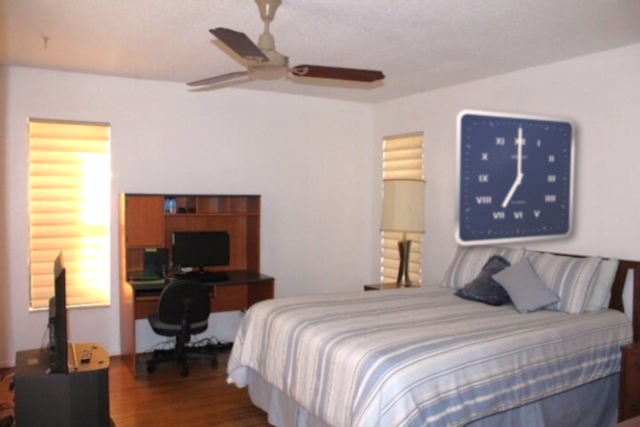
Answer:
7,00
